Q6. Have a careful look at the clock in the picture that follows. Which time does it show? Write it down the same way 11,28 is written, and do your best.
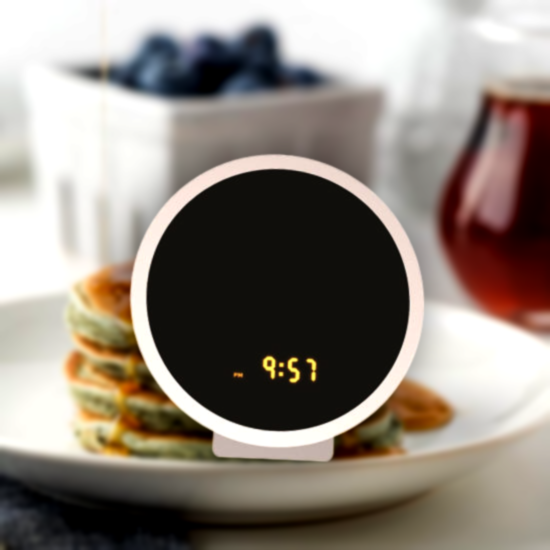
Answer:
9,57
